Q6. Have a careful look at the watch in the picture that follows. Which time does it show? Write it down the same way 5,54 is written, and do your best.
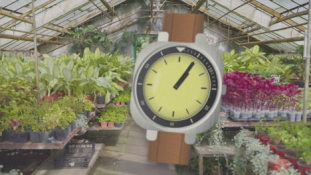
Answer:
1,05
